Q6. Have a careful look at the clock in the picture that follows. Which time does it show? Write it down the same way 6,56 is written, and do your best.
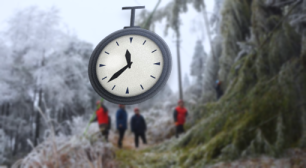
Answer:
11,38
